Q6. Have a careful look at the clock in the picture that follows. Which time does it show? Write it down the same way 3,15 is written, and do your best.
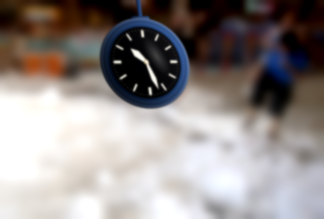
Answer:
10,27
